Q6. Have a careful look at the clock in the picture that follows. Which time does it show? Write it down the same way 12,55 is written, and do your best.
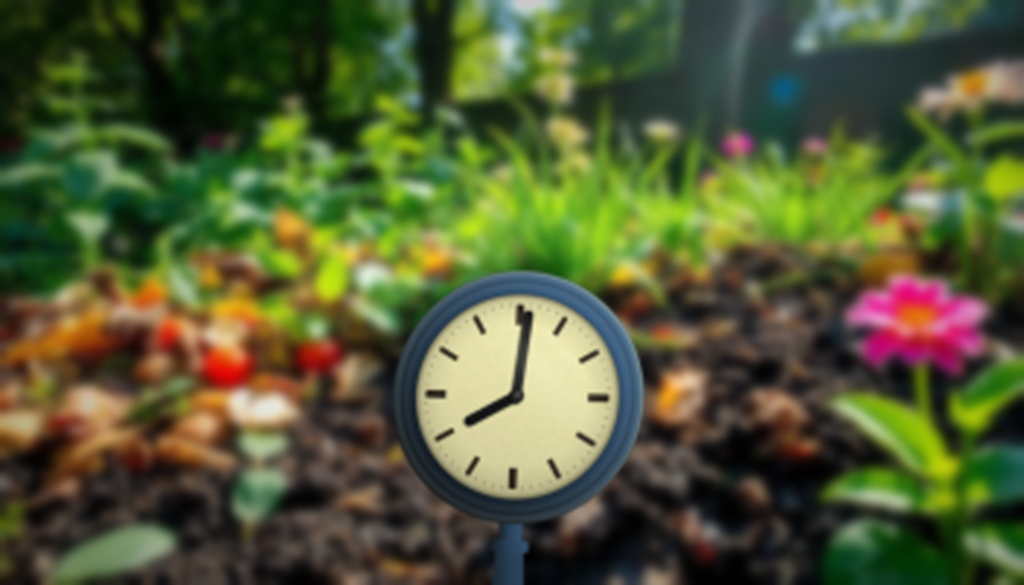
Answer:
8,01
